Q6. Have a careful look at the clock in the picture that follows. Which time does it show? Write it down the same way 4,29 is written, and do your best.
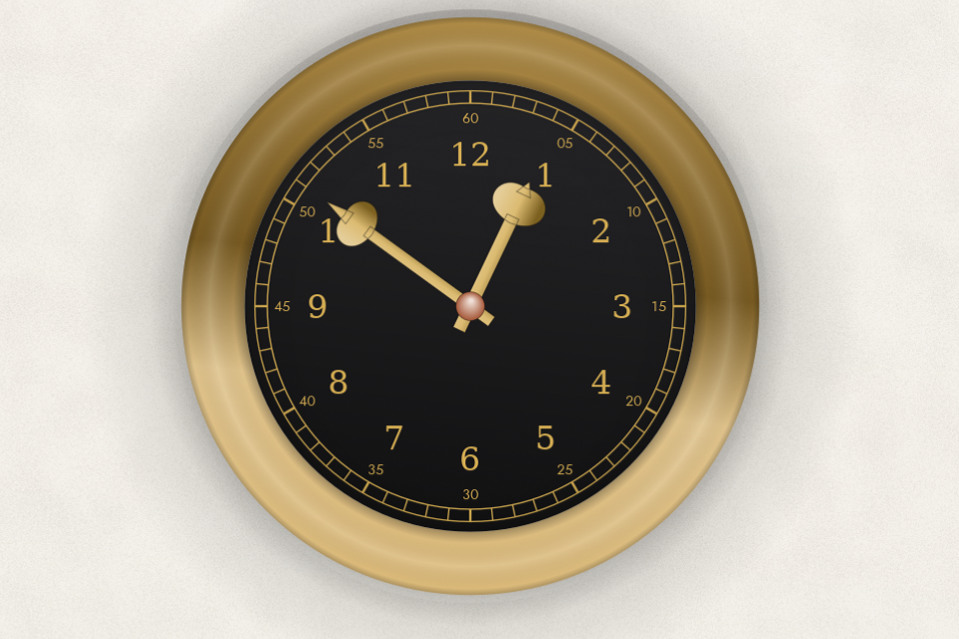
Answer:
12,51
